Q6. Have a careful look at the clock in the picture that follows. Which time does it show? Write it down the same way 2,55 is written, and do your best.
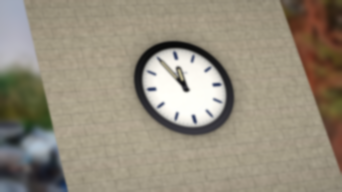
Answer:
11,55
